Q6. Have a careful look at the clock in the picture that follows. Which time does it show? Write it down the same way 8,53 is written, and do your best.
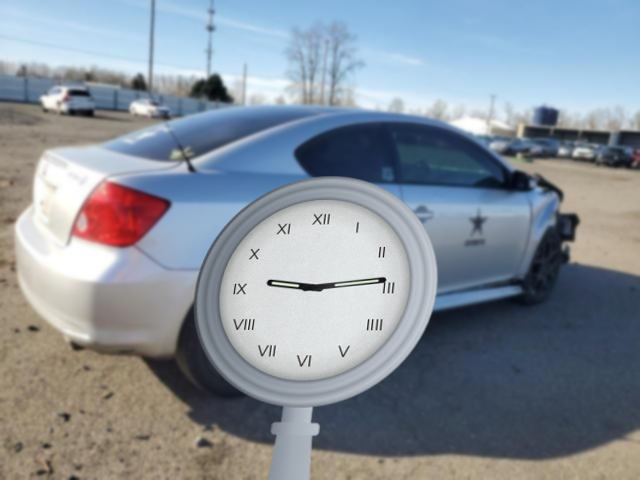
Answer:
9,14
